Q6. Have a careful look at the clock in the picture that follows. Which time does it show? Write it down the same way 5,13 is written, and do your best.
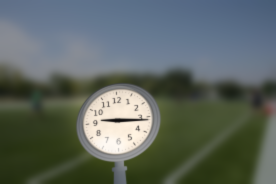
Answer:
9,16
